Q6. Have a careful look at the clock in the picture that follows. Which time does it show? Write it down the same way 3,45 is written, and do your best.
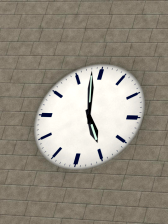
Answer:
4,58
